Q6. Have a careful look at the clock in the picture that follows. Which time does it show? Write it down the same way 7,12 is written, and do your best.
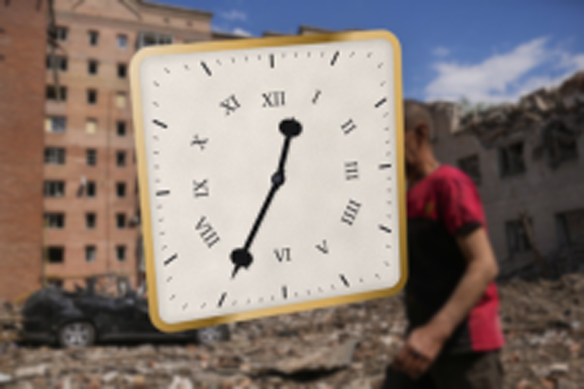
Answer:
12,35
